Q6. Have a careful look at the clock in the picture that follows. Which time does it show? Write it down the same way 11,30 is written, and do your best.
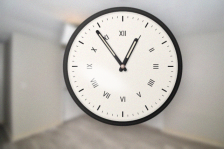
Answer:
12,54
